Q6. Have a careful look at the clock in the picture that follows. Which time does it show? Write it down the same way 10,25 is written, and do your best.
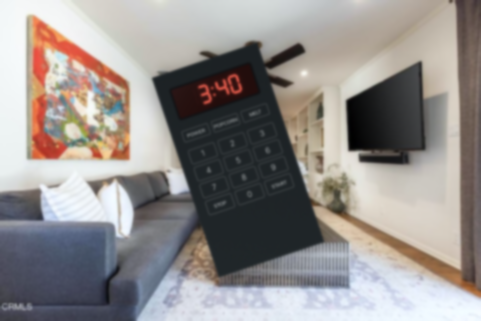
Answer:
3,40
